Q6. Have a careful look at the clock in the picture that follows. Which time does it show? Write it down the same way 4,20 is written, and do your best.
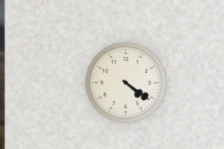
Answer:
4,21
